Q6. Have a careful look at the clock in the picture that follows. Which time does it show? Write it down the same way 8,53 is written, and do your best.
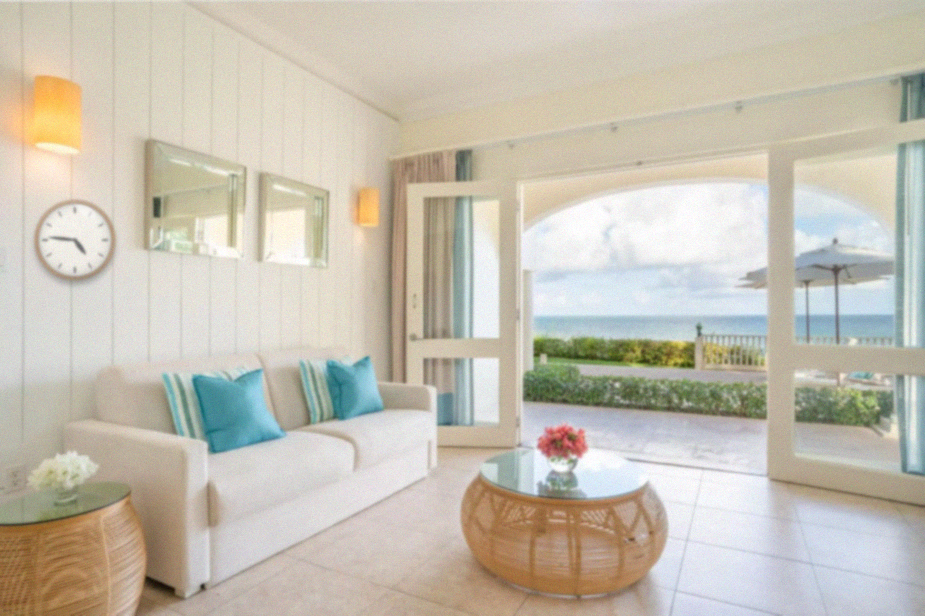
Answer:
4,46
